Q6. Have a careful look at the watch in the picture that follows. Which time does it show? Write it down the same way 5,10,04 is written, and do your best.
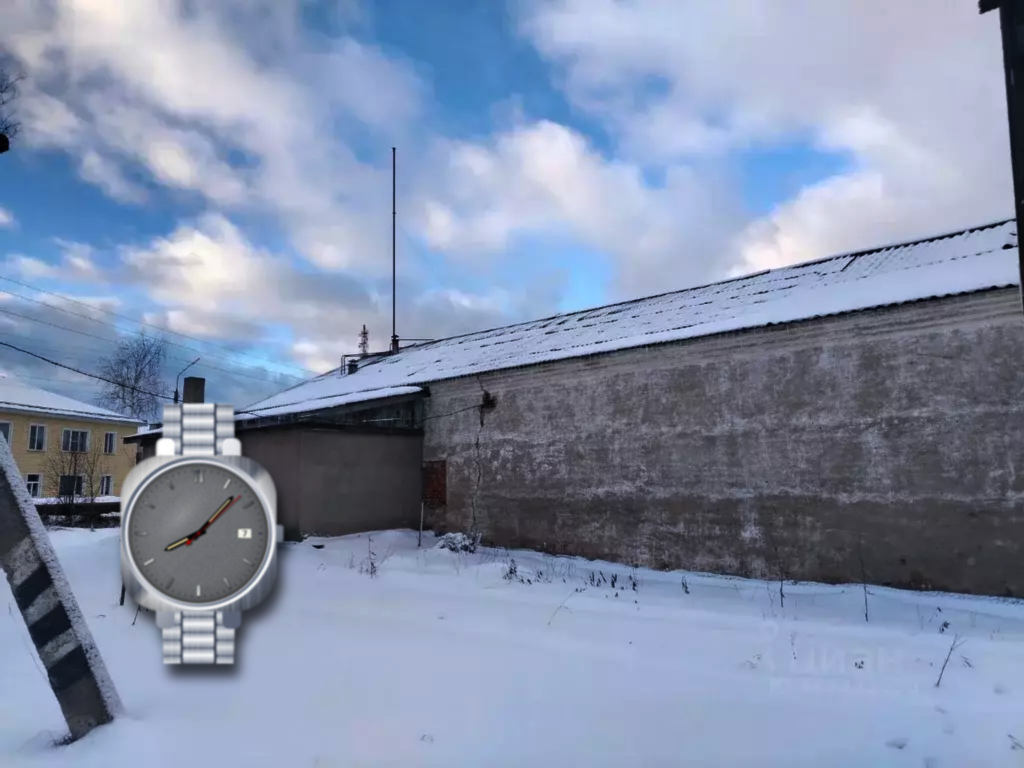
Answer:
8,07,08
